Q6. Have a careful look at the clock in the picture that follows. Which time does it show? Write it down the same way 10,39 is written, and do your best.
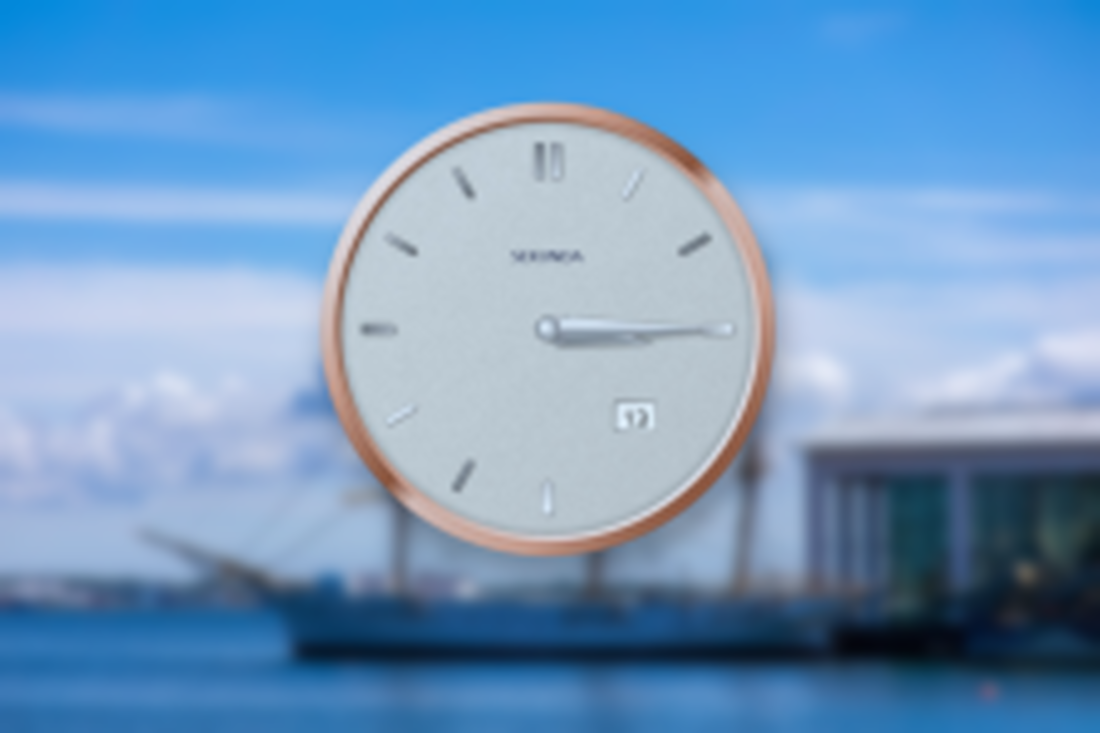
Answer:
3,15
